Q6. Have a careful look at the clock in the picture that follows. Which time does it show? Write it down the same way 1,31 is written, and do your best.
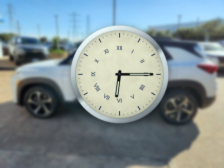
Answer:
6,15
